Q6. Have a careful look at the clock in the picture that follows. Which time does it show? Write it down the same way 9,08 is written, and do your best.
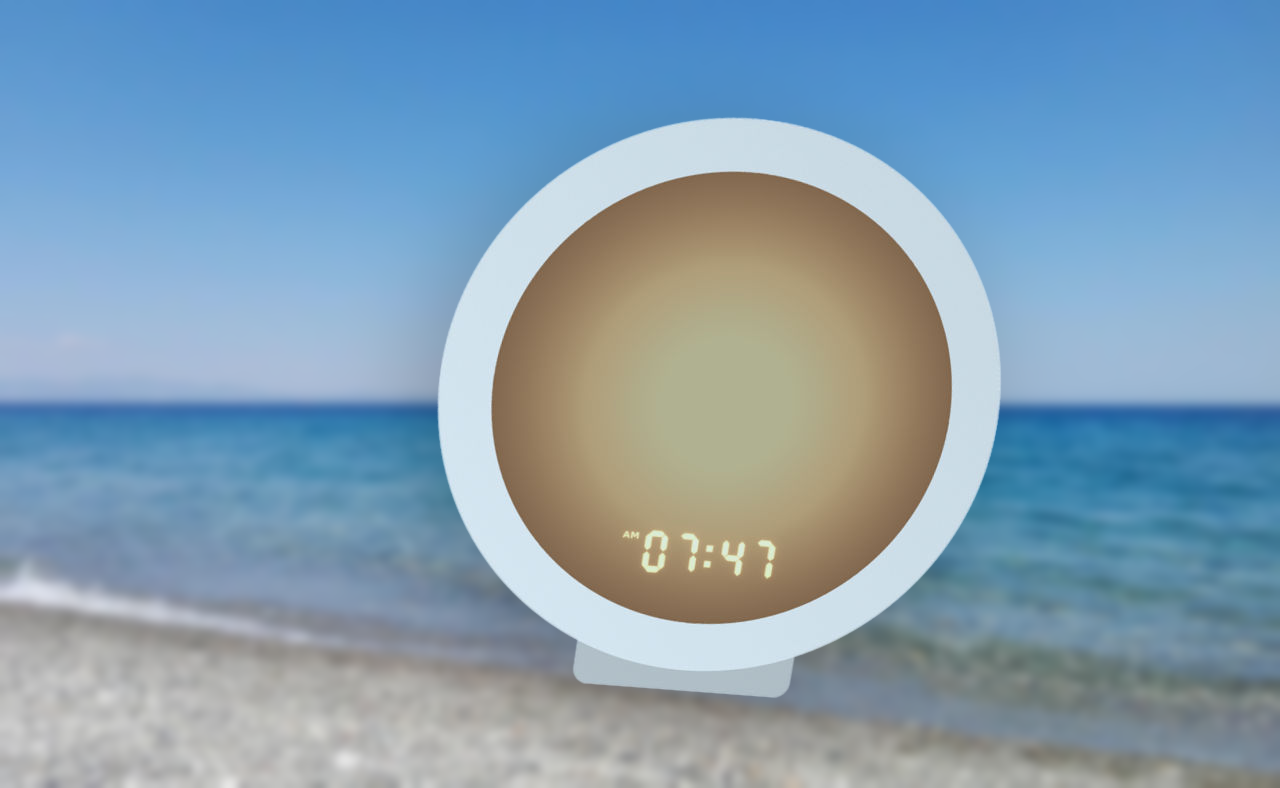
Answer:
7,47
